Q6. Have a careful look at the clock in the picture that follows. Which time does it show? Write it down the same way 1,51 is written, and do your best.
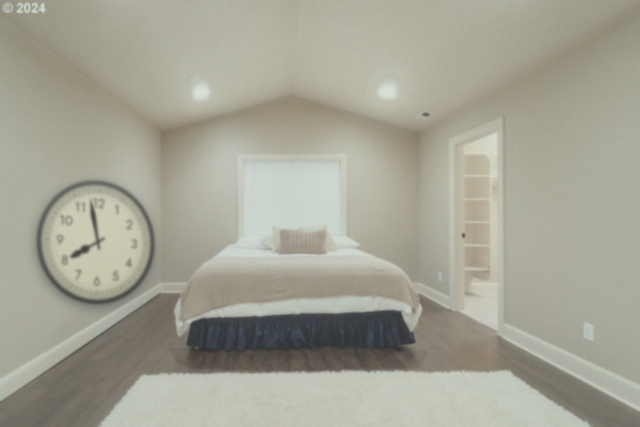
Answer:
7,58
